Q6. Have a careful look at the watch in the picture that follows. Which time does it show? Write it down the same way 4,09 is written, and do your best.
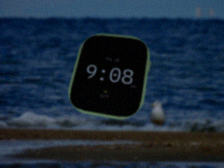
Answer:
9,08
